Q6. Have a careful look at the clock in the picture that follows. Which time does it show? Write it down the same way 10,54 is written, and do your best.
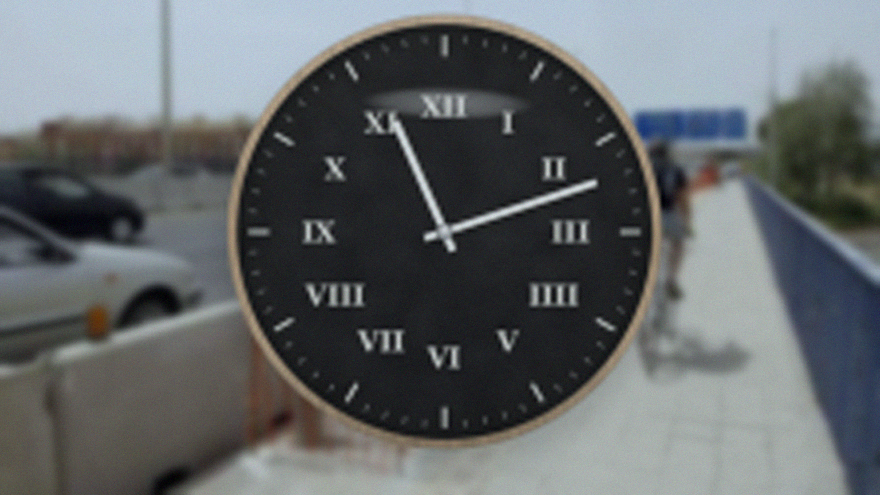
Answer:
11,12
